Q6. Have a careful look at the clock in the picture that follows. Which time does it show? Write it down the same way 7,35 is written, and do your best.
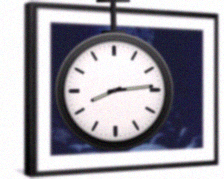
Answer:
8,14
